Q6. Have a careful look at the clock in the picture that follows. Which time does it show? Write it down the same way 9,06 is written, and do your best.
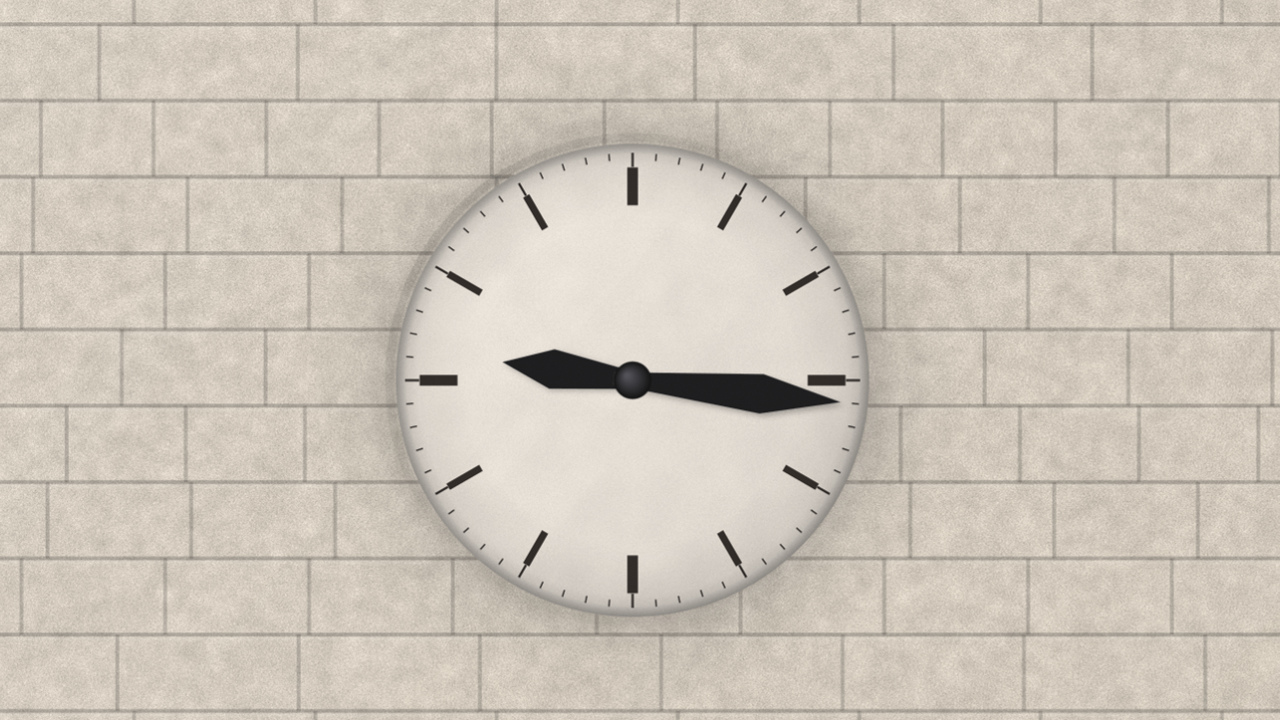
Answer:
9,16
